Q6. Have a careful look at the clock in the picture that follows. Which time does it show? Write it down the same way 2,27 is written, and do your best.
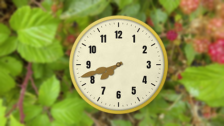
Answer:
7,42
